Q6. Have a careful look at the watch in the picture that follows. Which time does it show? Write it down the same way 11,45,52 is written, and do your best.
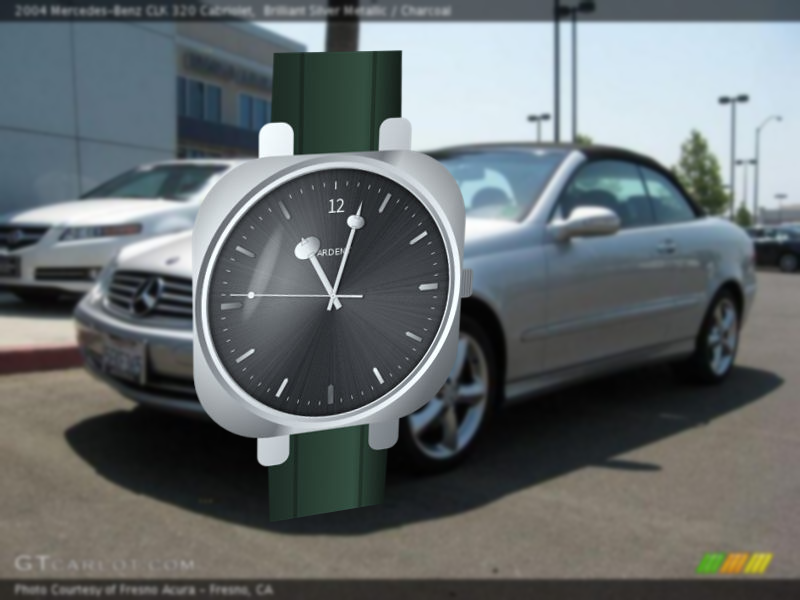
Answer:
11,02,46
